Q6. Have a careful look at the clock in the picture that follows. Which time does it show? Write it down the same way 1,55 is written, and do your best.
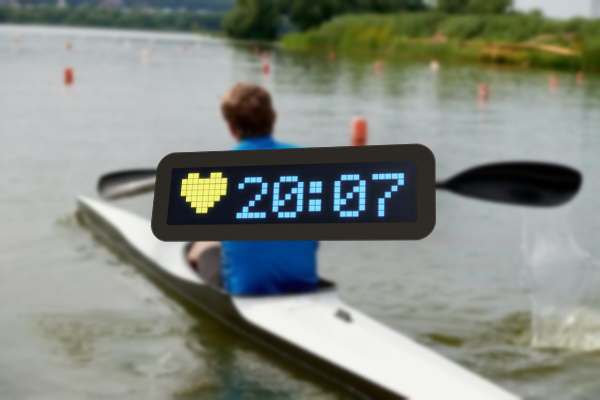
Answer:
20,07
